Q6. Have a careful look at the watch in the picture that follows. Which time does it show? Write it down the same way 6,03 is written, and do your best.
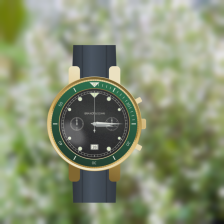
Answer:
3,15
